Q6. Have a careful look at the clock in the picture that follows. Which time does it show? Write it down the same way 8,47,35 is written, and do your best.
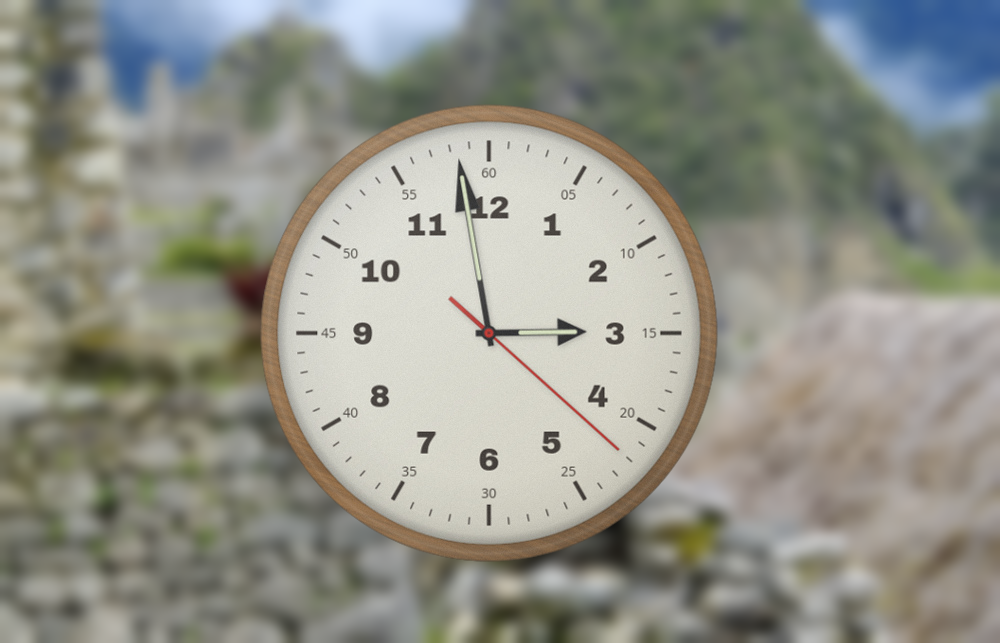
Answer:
2,58,22
